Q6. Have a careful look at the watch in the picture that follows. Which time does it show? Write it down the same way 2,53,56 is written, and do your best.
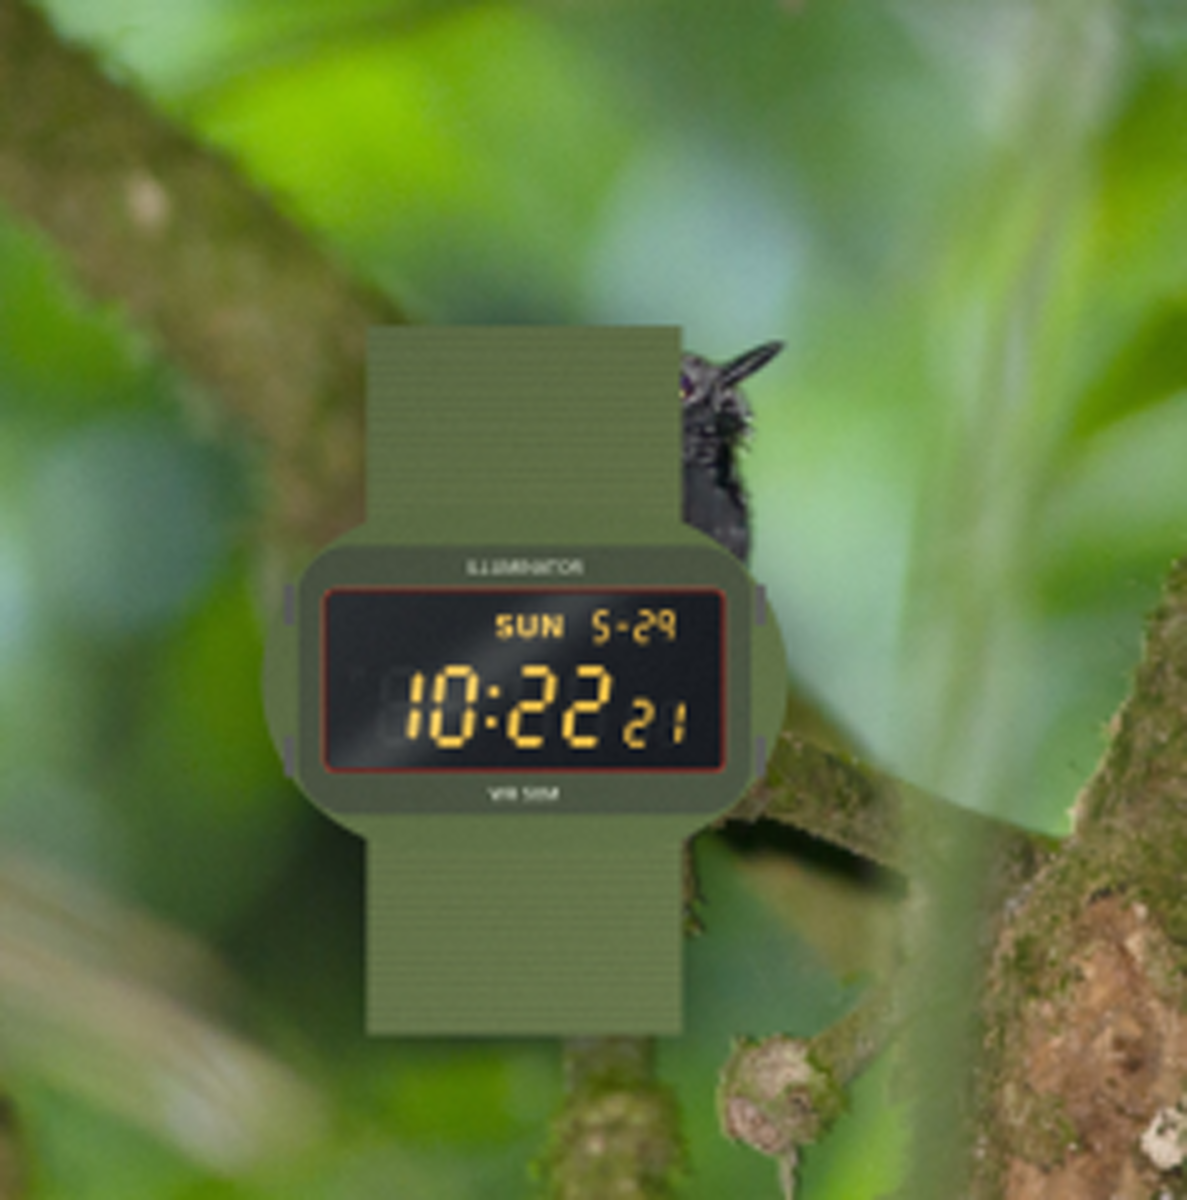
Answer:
10,22,21
